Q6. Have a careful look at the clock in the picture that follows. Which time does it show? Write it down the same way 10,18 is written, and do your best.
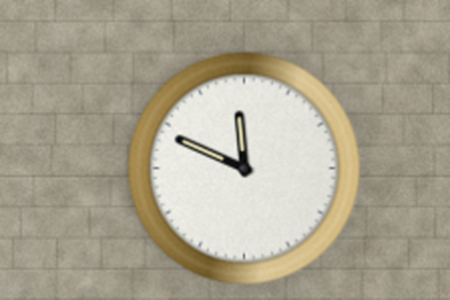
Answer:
11,49
